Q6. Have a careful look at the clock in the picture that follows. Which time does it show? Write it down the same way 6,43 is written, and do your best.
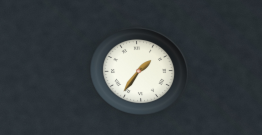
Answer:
1,36
